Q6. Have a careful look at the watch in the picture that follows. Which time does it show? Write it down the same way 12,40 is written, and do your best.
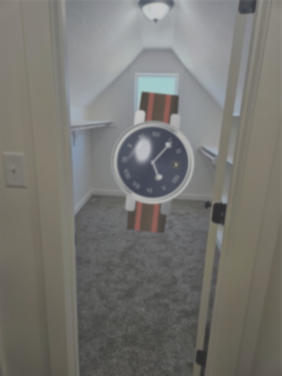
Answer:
5,06
